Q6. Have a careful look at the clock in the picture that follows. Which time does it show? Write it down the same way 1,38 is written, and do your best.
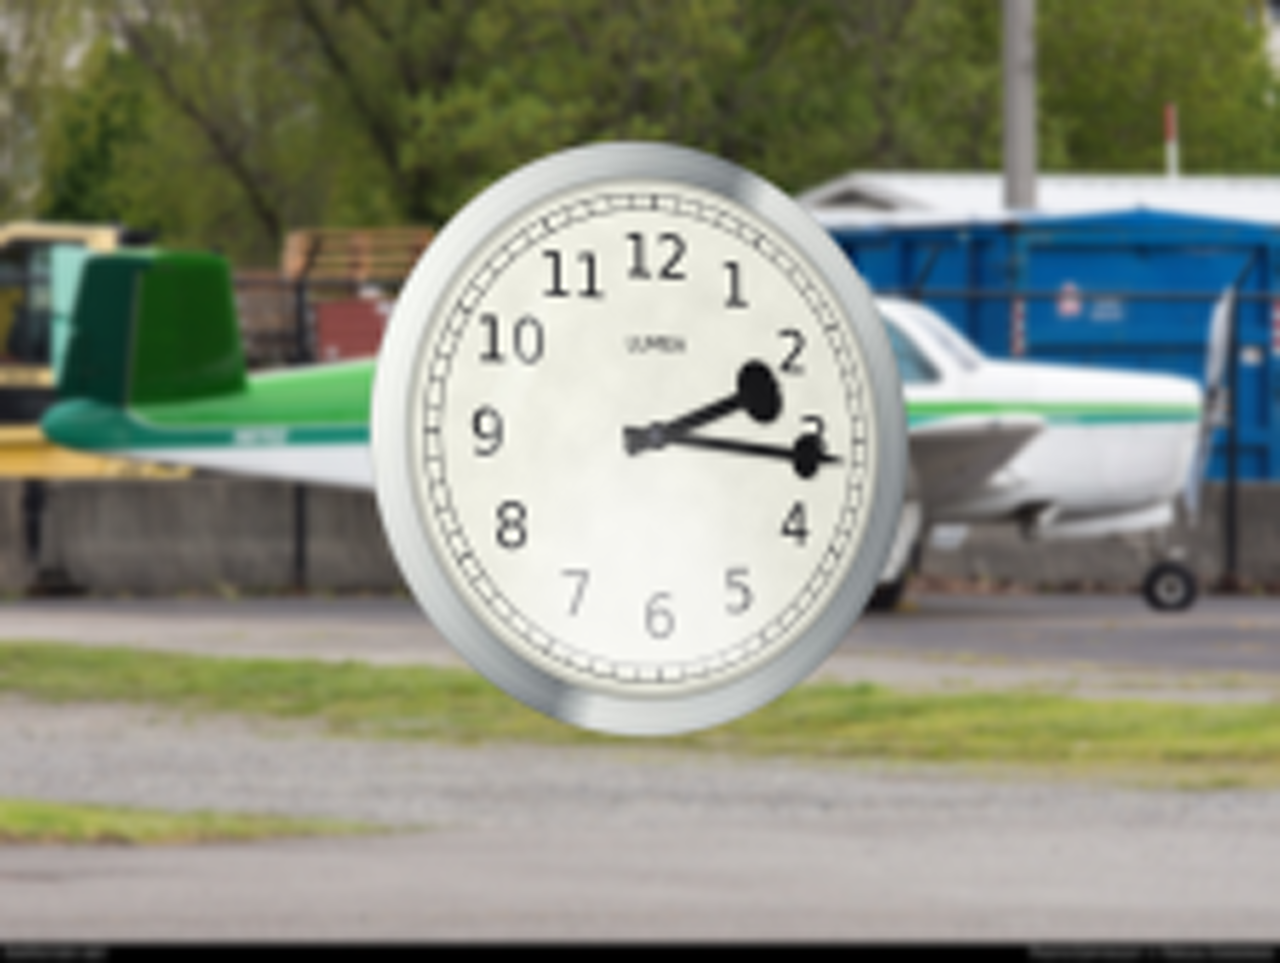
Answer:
2,16
